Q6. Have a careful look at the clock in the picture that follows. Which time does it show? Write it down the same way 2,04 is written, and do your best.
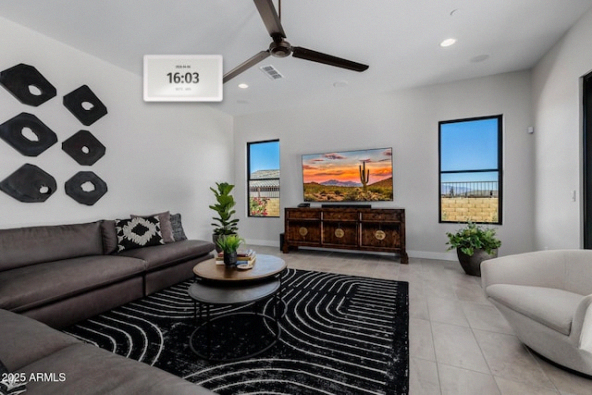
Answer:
16,03
